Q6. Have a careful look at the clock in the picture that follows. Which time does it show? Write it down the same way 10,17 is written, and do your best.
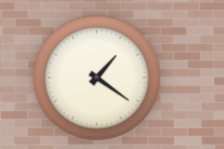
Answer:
1,21
